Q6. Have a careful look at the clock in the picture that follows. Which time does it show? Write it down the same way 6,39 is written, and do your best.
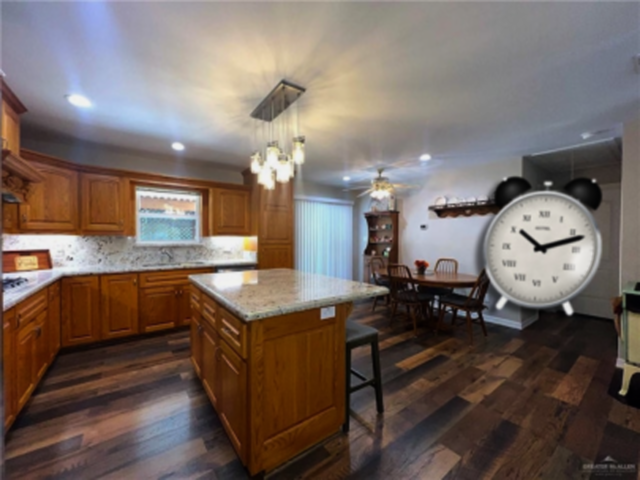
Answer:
10,12
